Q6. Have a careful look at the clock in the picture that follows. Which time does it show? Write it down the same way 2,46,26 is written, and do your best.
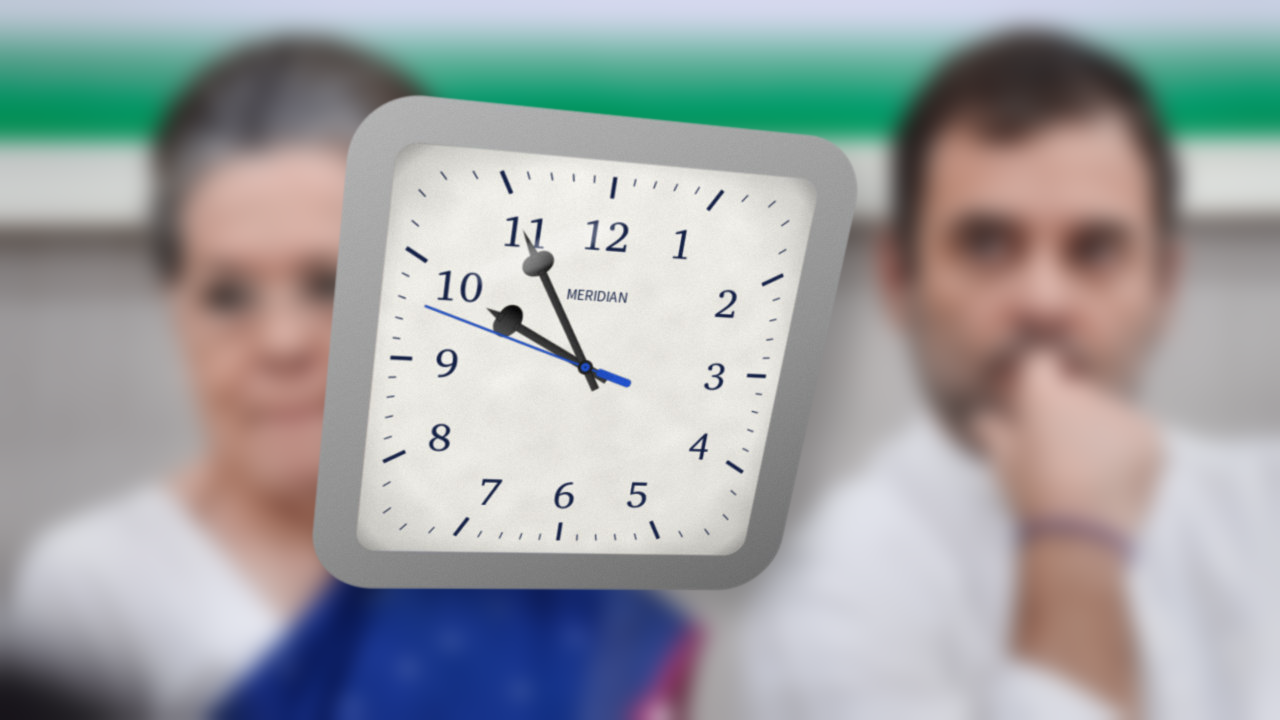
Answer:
9,54,48
